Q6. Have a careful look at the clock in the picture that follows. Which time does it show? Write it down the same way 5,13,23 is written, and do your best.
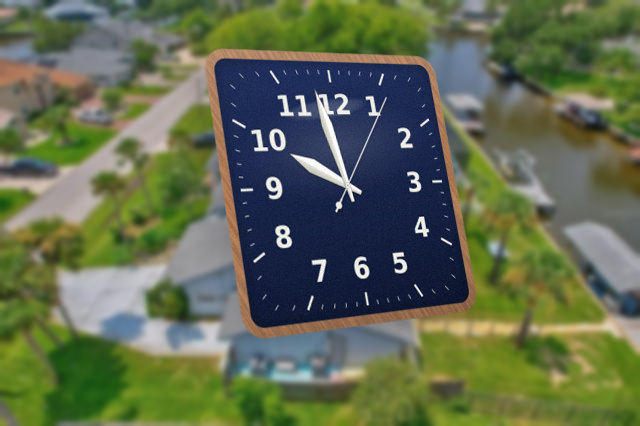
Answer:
9,58,06
